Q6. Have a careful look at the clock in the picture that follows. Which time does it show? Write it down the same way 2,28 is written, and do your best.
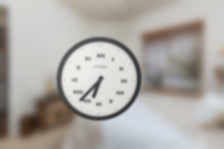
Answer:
6,37
